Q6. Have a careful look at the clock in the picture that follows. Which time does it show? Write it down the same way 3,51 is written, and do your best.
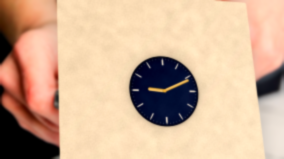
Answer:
9,11
